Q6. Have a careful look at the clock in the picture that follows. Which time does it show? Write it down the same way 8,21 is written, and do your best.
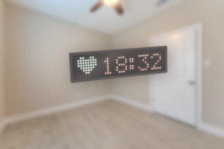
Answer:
18,32
